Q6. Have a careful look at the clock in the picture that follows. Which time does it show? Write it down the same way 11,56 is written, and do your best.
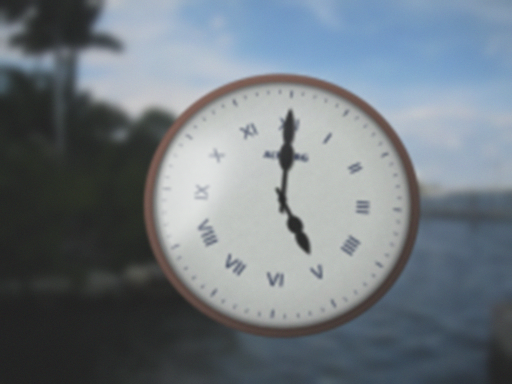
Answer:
5,00
